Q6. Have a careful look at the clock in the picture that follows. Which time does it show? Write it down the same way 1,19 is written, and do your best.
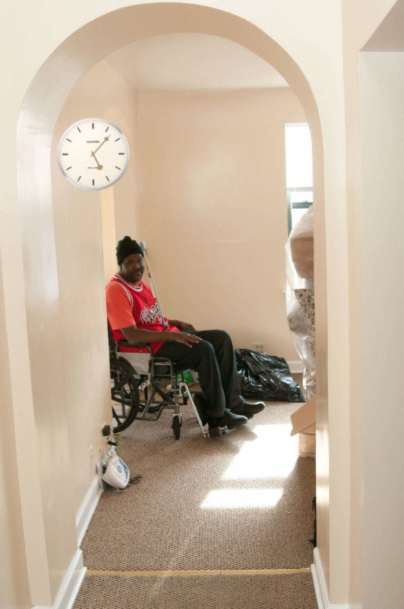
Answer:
5,07
